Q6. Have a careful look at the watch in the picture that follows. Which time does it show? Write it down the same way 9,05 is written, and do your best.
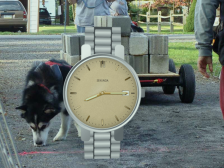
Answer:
8,15
